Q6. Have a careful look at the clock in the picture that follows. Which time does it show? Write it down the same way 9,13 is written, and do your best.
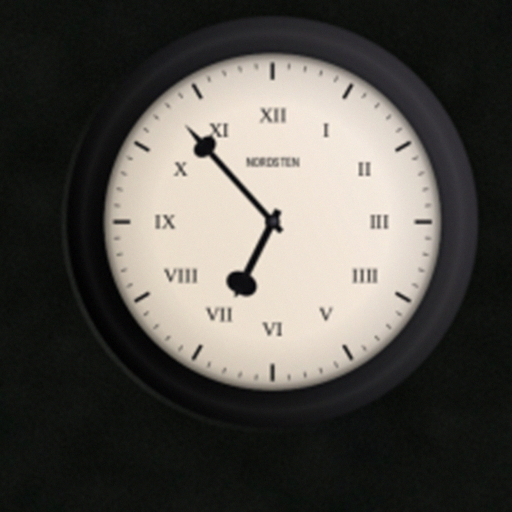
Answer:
6,53
